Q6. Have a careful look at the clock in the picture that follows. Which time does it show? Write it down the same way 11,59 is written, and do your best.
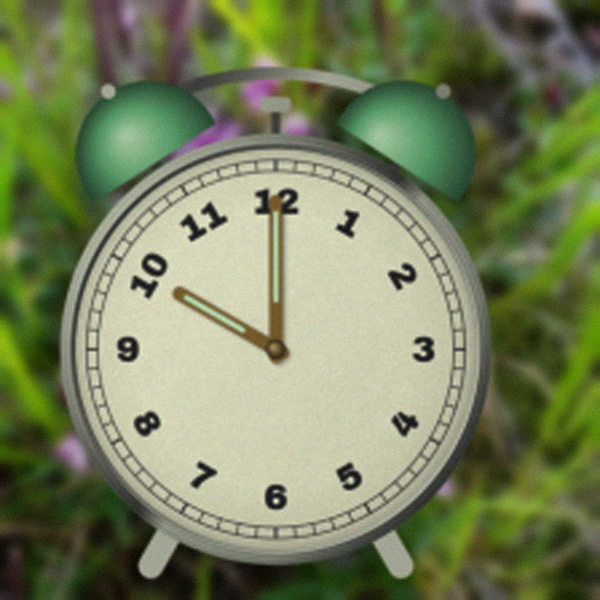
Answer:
10,00
